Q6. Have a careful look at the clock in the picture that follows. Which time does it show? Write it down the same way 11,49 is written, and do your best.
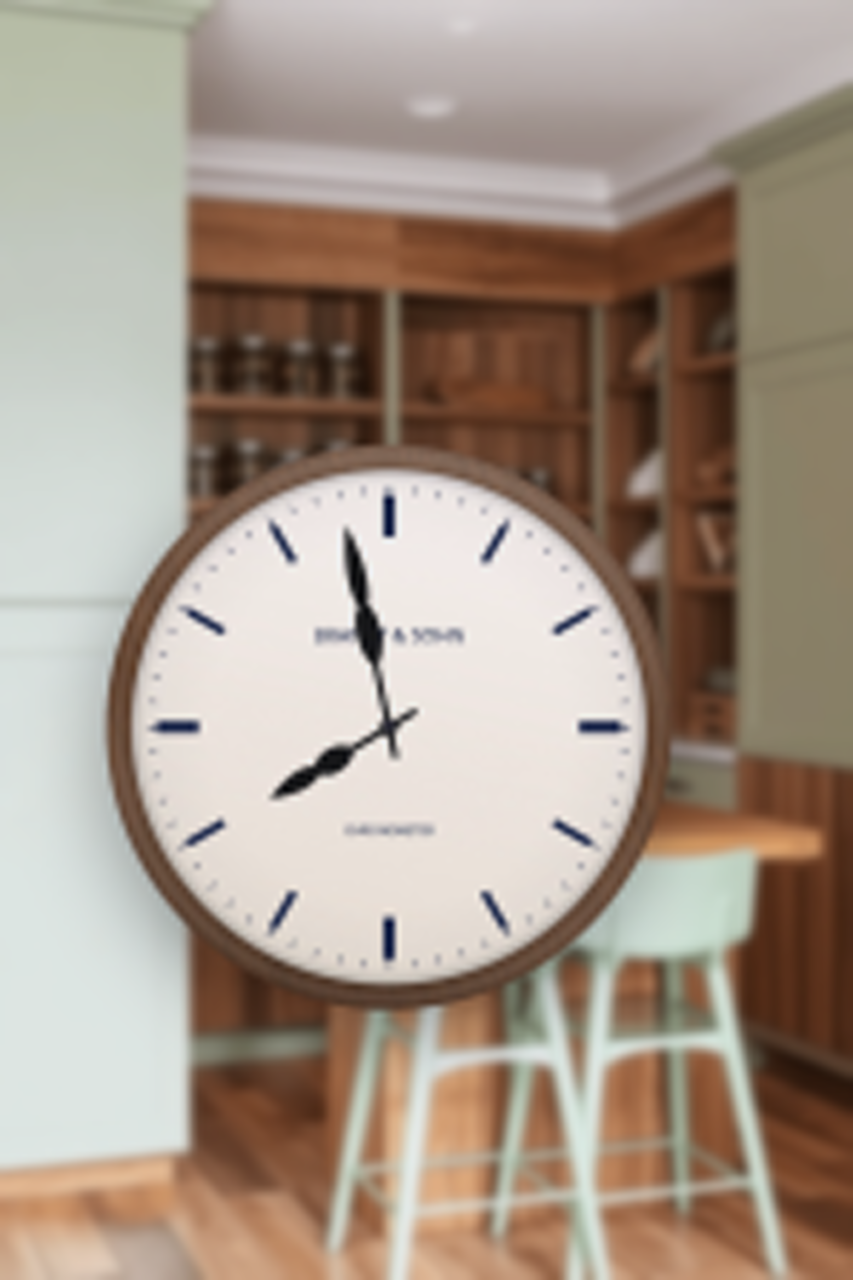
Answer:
7,58
